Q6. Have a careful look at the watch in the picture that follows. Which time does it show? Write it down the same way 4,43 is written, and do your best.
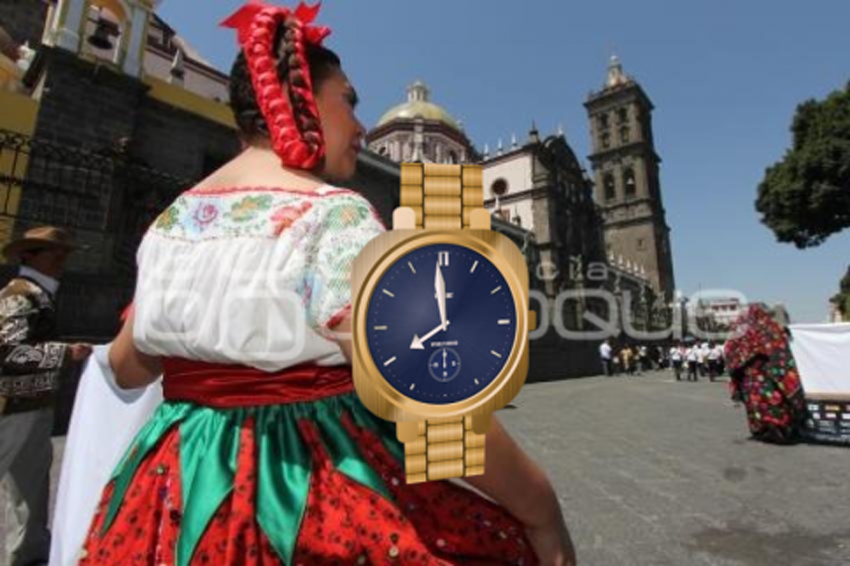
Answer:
7,59
